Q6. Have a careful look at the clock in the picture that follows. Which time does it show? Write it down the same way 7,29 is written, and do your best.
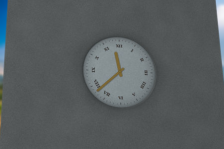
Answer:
11,38
